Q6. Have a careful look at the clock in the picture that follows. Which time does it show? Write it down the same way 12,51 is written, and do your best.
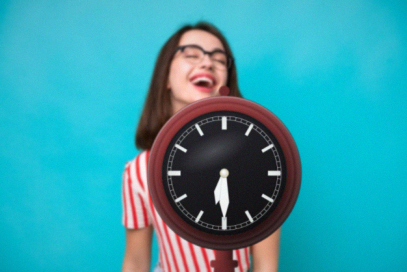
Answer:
6,30
